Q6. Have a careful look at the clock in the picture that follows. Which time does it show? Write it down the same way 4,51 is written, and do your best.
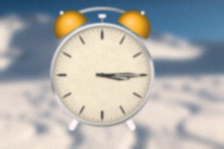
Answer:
3,15
